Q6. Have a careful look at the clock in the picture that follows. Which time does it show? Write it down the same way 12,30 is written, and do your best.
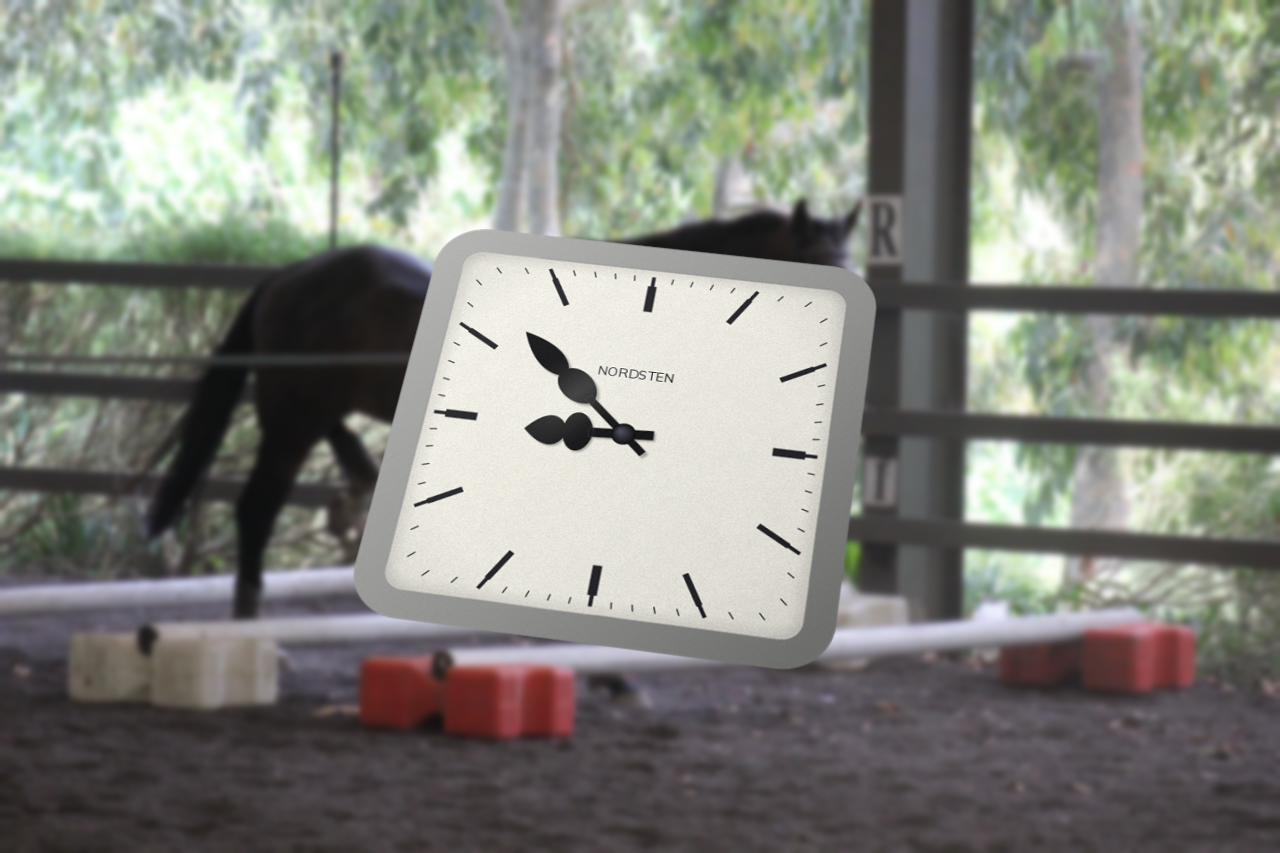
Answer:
8,52
